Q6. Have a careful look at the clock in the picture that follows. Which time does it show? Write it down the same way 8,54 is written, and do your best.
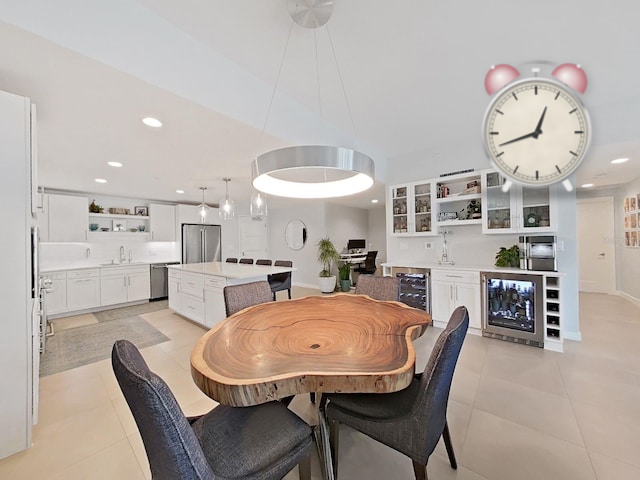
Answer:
12,42
